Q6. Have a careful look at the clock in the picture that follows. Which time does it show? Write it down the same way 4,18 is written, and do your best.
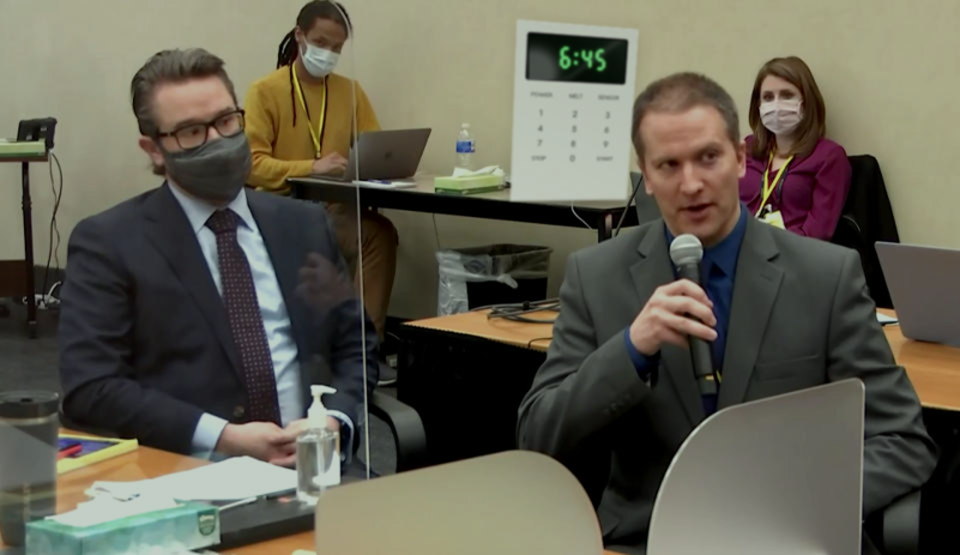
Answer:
6,45
